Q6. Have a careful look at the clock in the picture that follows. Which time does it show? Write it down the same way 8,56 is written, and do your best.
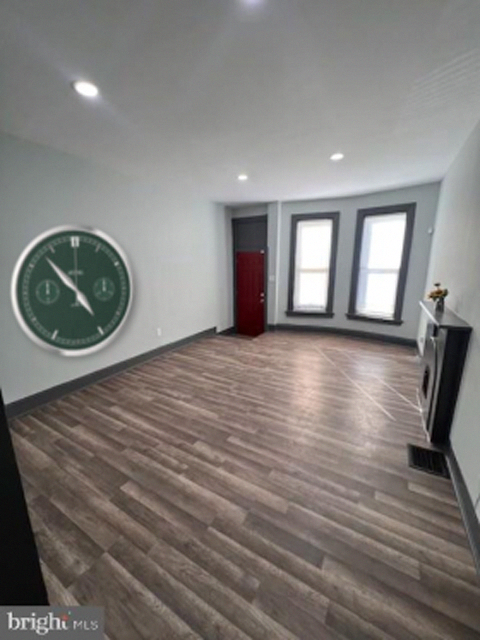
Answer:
4,53
